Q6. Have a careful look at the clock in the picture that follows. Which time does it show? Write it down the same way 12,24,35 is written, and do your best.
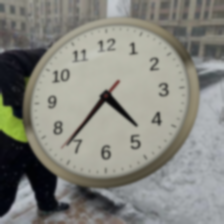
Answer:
4,36,37
